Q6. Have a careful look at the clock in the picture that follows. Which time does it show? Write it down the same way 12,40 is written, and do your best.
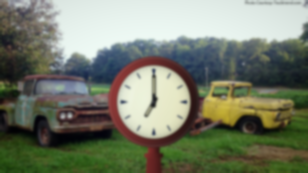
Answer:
7,00
